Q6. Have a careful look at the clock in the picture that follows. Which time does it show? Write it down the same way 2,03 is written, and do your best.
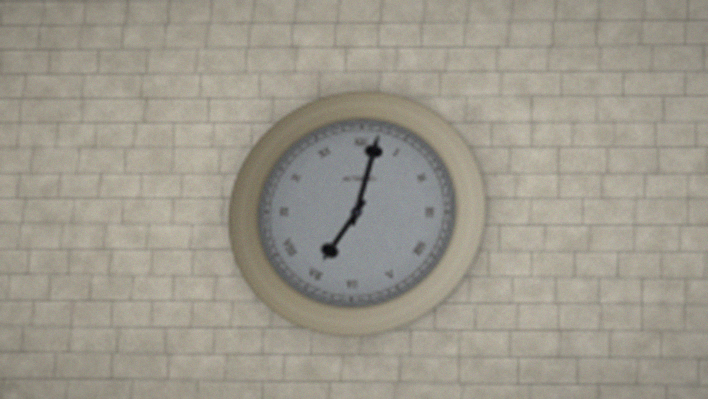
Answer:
7,02
